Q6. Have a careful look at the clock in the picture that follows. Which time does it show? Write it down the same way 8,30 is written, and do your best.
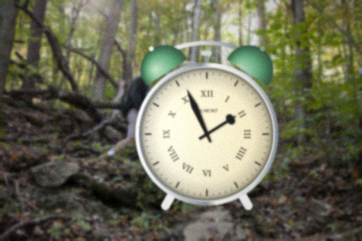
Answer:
1,56
